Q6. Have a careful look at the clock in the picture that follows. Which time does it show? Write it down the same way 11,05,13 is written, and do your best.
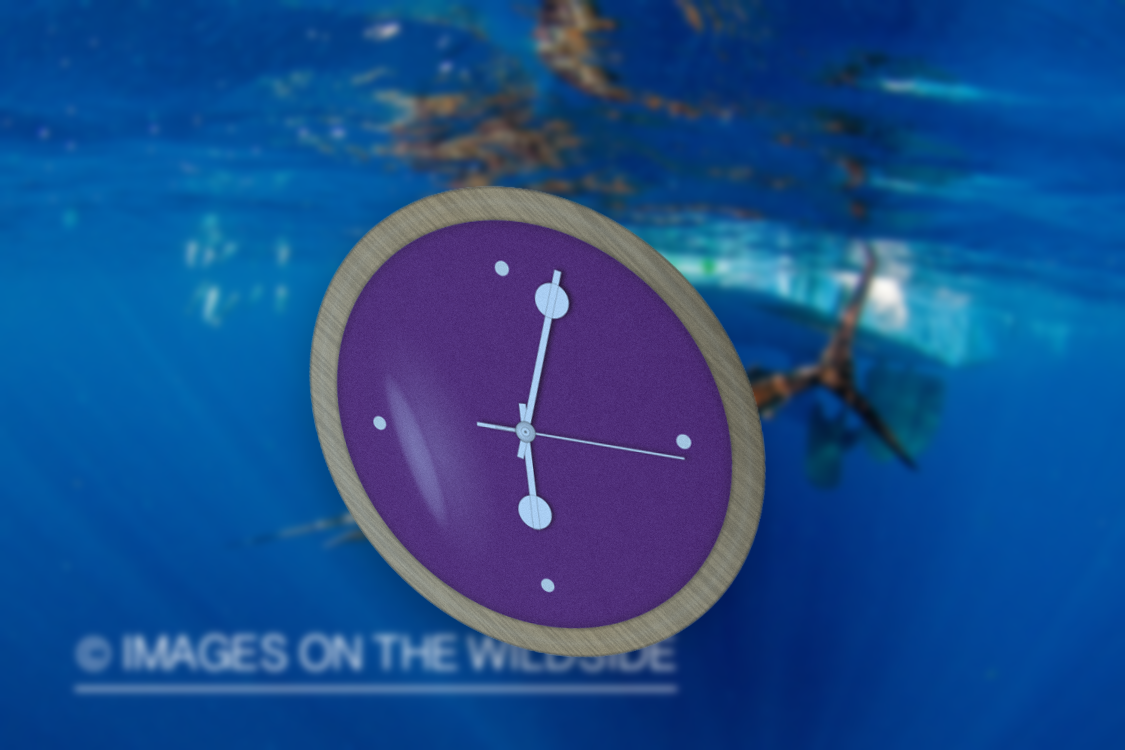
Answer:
6,03,16
